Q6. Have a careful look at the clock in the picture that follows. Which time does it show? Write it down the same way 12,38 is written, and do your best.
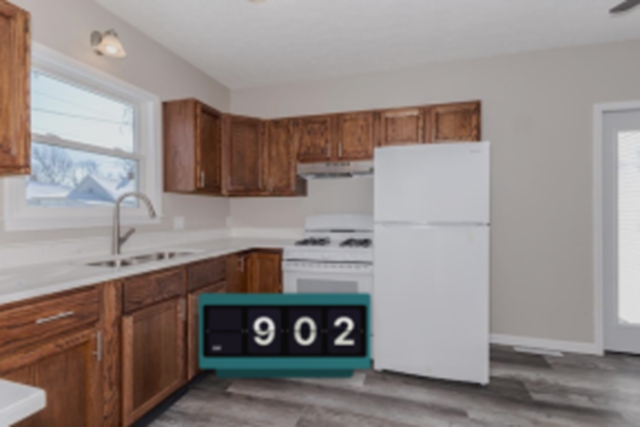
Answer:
9,02
